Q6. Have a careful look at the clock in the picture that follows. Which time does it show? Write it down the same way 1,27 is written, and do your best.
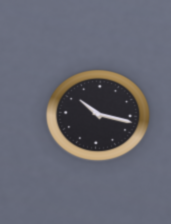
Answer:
10,17
